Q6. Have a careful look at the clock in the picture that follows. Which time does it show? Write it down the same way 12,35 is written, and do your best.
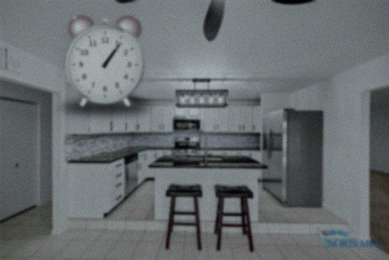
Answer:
1,06
